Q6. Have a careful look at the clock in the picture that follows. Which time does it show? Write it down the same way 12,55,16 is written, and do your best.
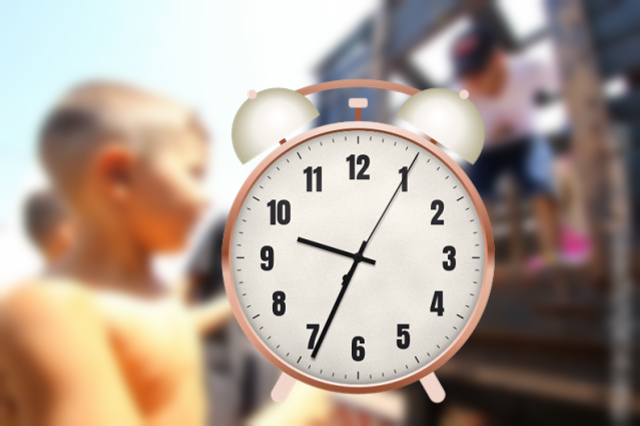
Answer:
9,34,05
